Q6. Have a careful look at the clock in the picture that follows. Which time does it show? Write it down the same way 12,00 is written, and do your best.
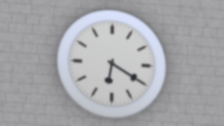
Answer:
6,20
